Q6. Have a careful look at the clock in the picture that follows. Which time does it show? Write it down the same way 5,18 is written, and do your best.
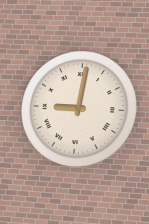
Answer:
9,01
